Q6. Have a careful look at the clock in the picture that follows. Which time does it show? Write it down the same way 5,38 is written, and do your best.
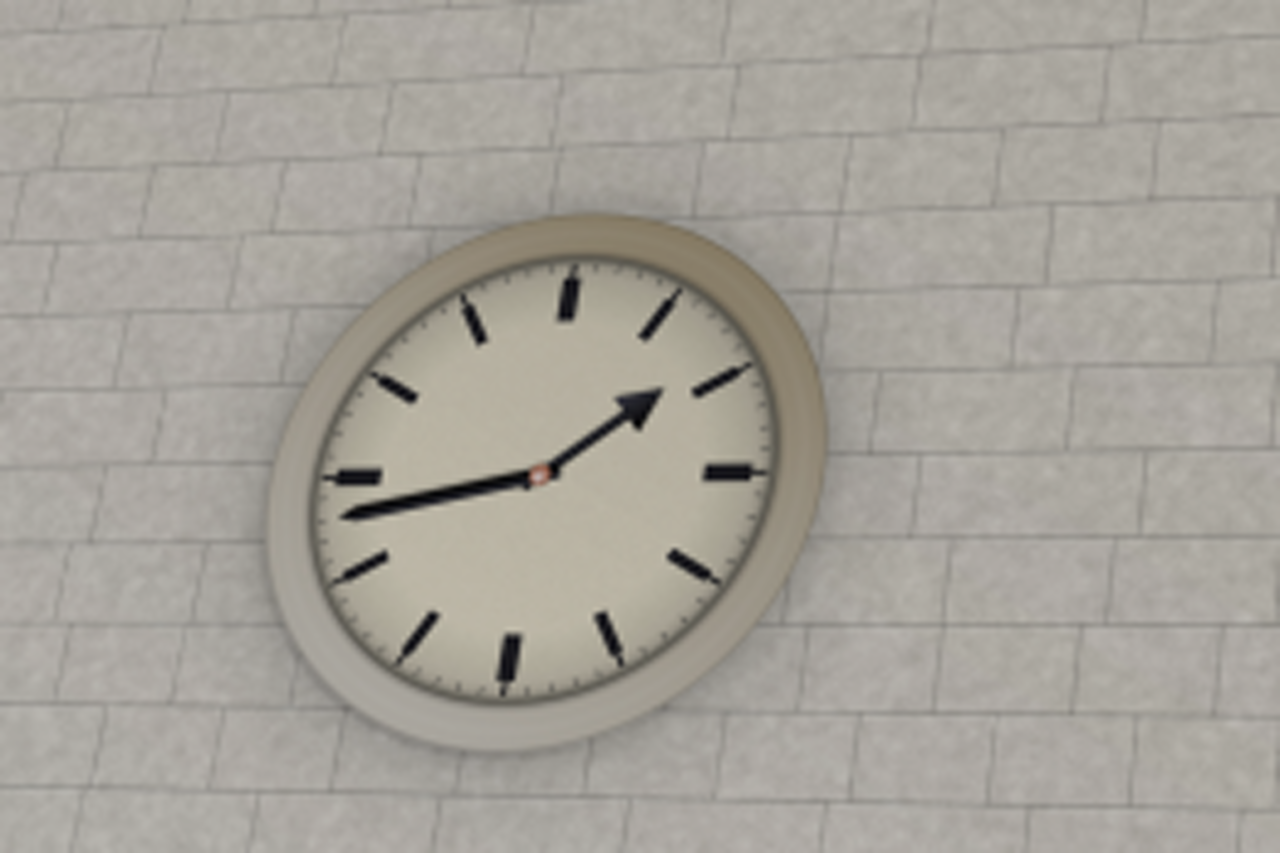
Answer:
1,43
